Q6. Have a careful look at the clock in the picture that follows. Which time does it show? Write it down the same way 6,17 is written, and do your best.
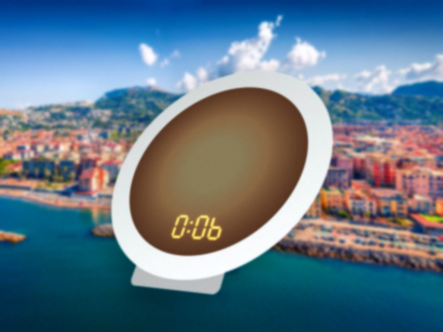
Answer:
0,06
